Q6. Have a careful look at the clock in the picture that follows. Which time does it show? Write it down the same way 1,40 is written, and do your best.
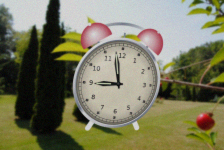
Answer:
8,58
